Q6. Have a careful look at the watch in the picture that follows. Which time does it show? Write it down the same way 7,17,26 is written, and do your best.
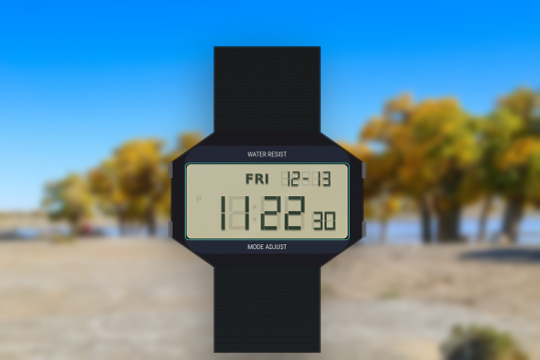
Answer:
11,22,30
